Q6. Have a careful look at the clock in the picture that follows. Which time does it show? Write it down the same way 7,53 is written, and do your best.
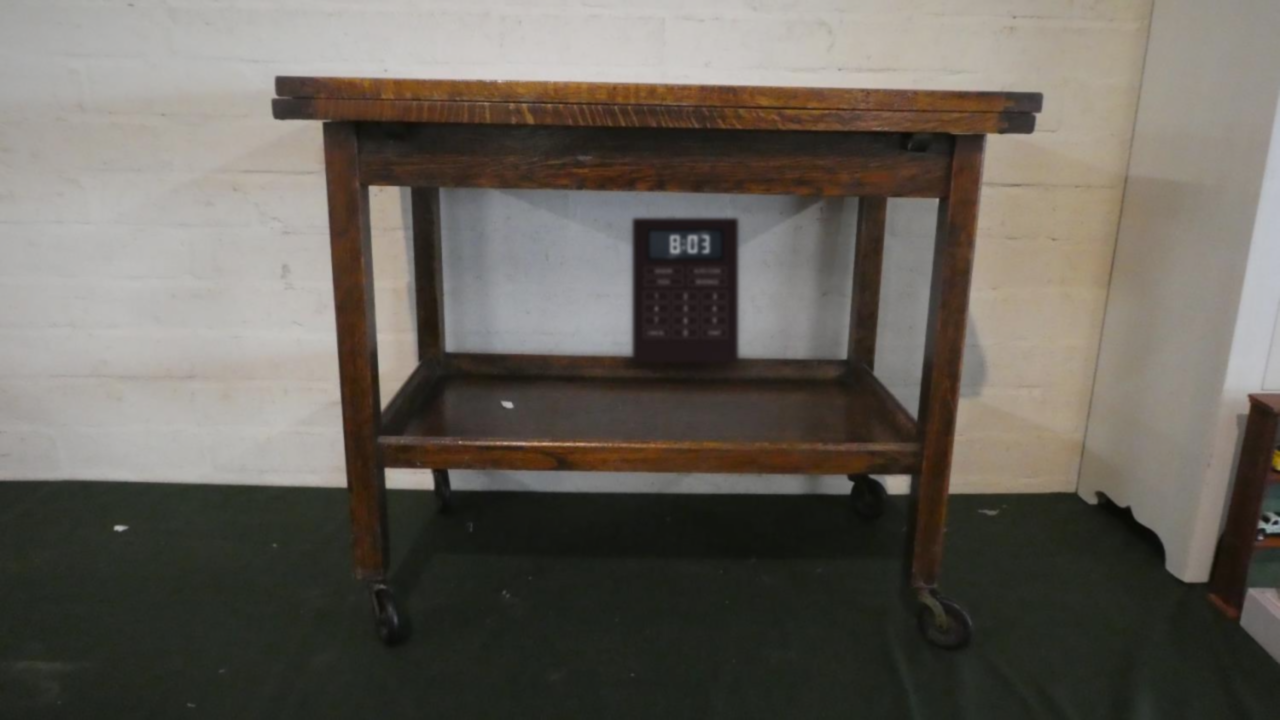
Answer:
8,03
